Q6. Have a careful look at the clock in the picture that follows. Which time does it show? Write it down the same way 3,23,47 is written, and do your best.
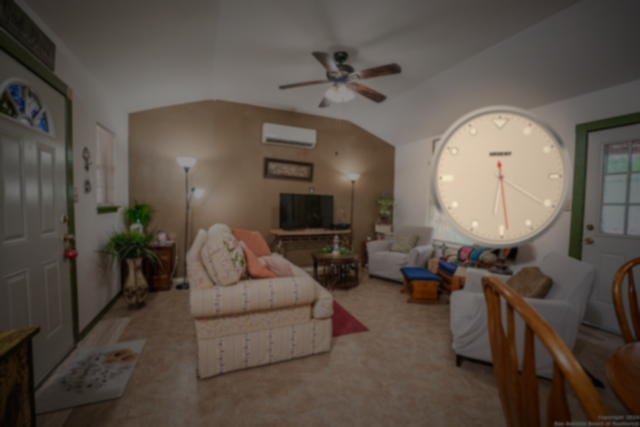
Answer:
6,20,29
